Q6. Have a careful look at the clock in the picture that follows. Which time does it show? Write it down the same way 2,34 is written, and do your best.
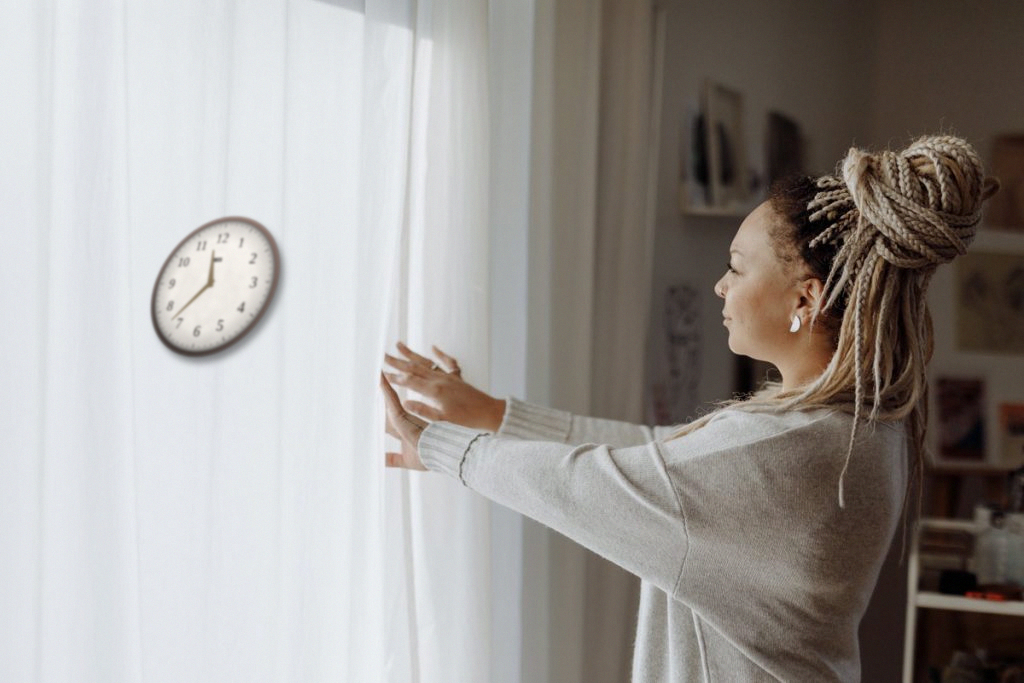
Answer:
11,37
